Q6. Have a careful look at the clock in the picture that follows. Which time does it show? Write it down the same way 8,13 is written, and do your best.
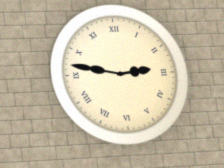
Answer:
2,47
